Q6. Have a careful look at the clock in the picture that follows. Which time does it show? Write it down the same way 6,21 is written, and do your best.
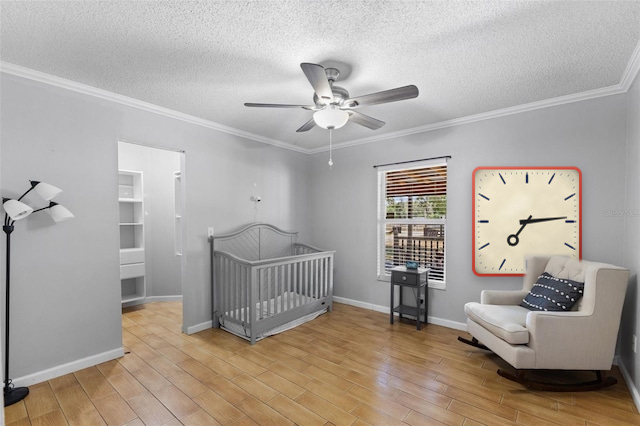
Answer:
7,14
